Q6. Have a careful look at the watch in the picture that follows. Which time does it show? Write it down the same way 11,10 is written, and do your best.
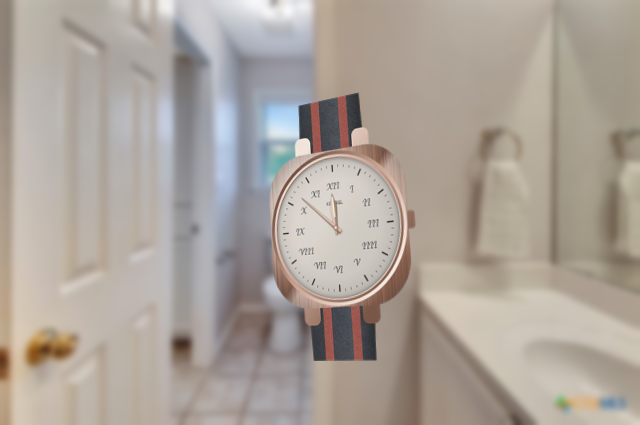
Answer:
11,52
